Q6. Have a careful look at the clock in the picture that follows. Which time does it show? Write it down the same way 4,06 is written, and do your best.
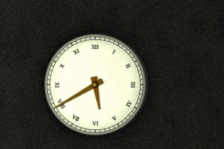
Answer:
5,40
